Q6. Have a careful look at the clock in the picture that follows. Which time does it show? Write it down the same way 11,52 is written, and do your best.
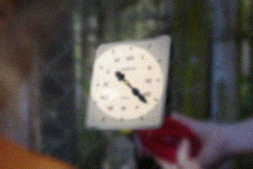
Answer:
10,22
